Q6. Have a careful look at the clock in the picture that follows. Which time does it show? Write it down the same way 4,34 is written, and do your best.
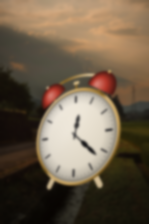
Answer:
12,22
